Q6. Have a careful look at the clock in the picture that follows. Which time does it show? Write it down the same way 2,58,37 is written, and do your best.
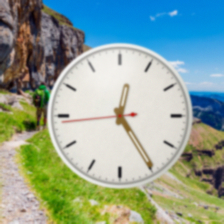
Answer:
12,24,44
